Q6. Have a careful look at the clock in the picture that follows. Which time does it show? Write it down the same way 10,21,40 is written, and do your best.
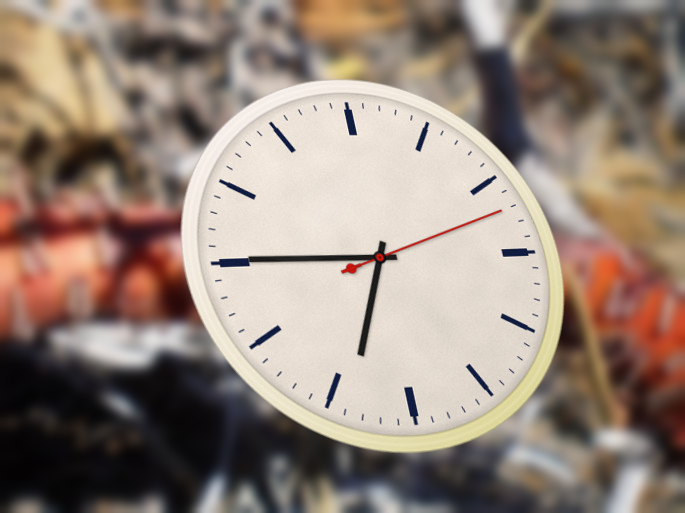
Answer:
6,45,12
